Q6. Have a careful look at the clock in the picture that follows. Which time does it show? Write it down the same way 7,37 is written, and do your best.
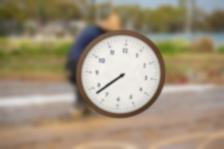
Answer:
7,38
